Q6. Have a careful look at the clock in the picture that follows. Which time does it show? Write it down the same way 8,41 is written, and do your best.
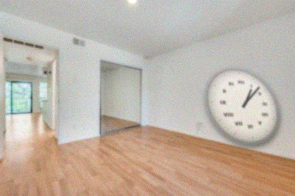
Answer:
1,08
